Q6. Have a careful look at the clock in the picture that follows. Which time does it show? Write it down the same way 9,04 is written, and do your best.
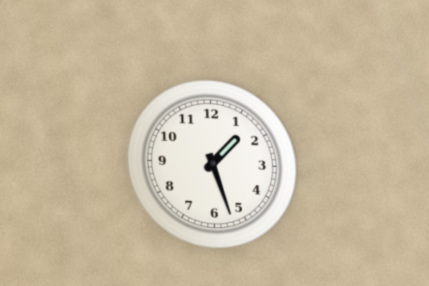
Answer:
1,27
